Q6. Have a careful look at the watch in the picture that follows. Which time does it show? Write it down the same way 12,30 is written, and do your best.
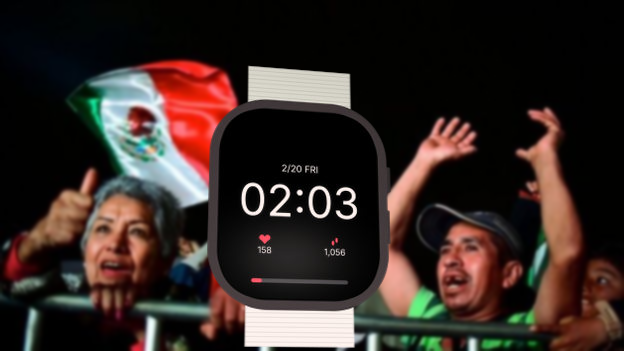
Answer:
2,03
